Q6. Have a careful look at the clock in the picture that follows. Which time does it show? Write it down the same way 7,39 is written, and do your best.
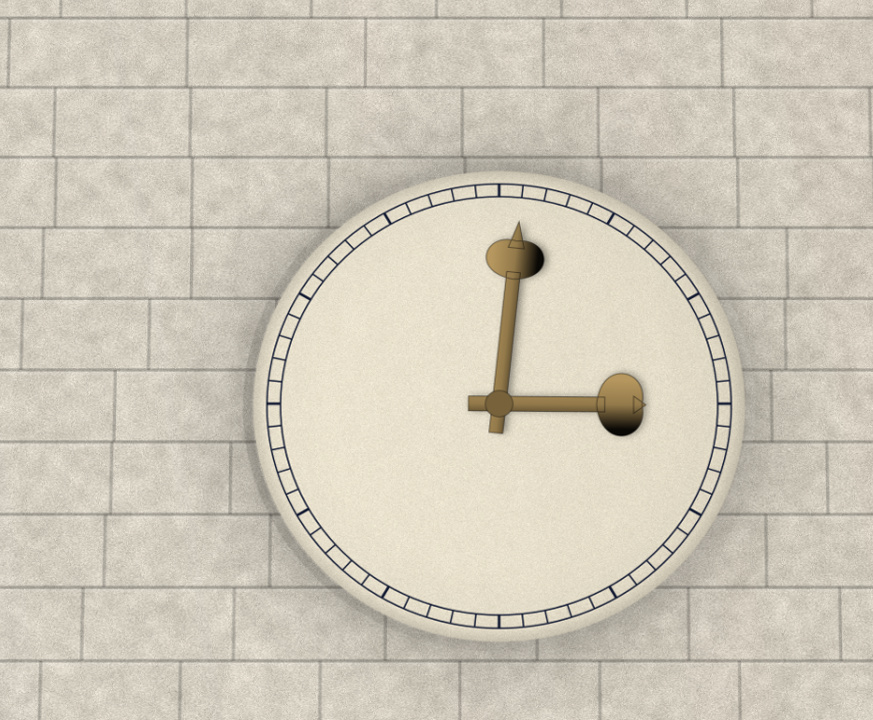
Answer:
3,01
